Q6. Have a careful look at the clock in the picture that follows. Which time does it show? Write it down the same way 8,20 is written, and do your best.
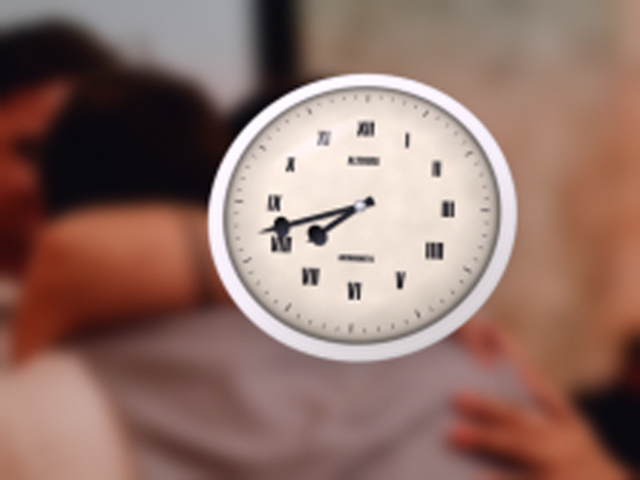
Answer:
7,42
